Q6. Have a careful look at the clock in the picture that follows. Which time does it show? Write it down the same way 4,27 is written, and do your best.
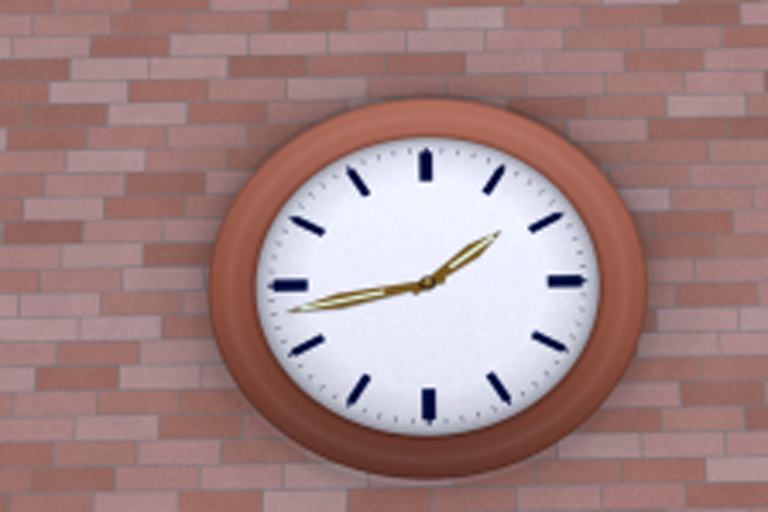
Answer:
1,43
